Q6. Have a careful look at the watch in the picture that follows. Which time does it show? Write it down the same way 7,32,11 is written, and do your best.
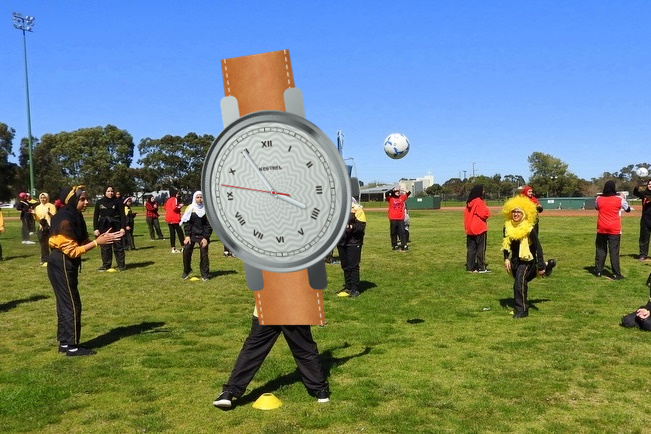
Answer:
3,54,47
